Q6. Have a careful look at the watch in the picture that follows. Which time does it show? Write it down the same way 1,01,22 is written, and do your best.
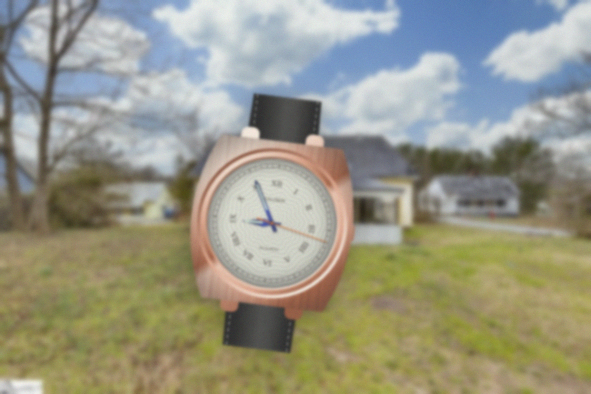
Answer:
8,55,17
